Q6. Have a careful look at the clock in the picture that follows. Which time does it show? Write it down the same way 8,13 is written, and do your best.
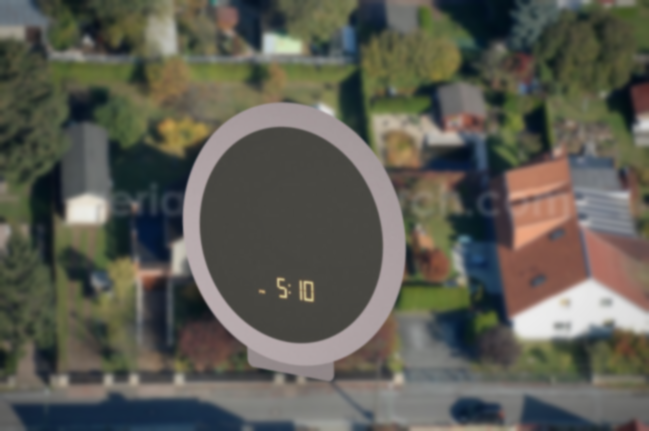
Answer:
5,10
